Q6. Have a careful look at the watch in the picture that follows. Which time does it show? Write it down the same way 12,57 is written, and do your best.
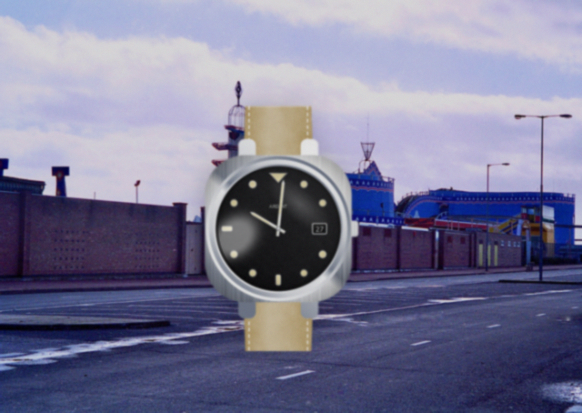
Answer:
10,01
